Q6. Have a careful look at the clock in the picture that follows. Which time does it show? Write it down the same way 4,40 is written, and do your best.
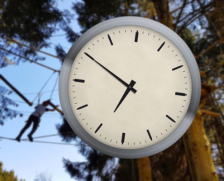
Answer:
6,50
